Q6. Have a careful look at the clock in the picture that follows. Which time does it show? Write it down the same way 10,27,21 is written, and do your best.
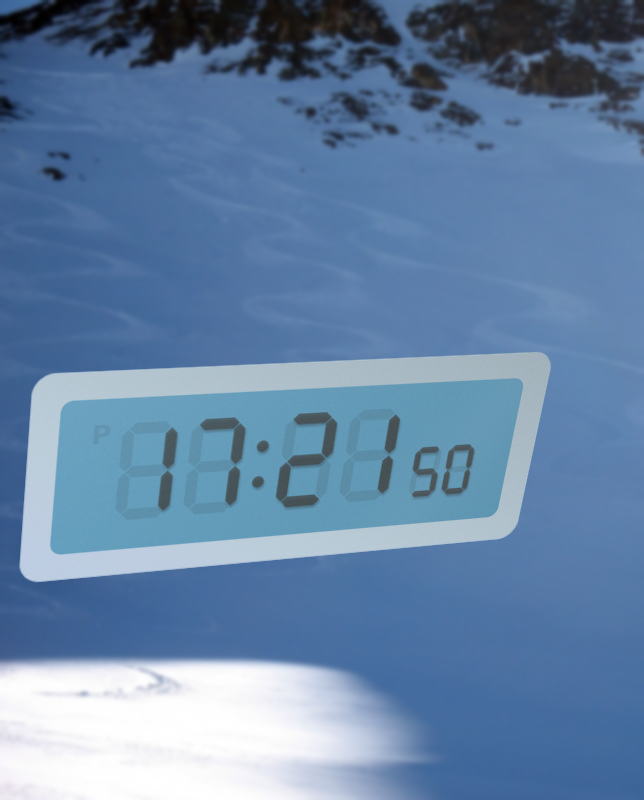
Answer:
17,21,50
